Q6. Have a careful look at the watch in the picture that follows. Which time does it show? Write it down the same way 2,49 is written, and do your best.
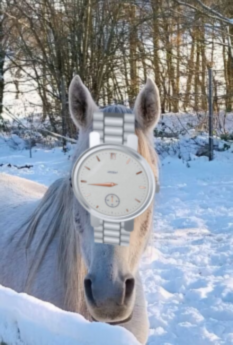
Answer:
8,44
